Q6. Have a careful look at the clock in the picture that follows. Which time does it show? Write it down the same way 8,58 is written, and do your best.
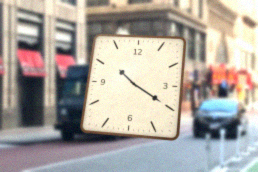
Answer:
10,20
